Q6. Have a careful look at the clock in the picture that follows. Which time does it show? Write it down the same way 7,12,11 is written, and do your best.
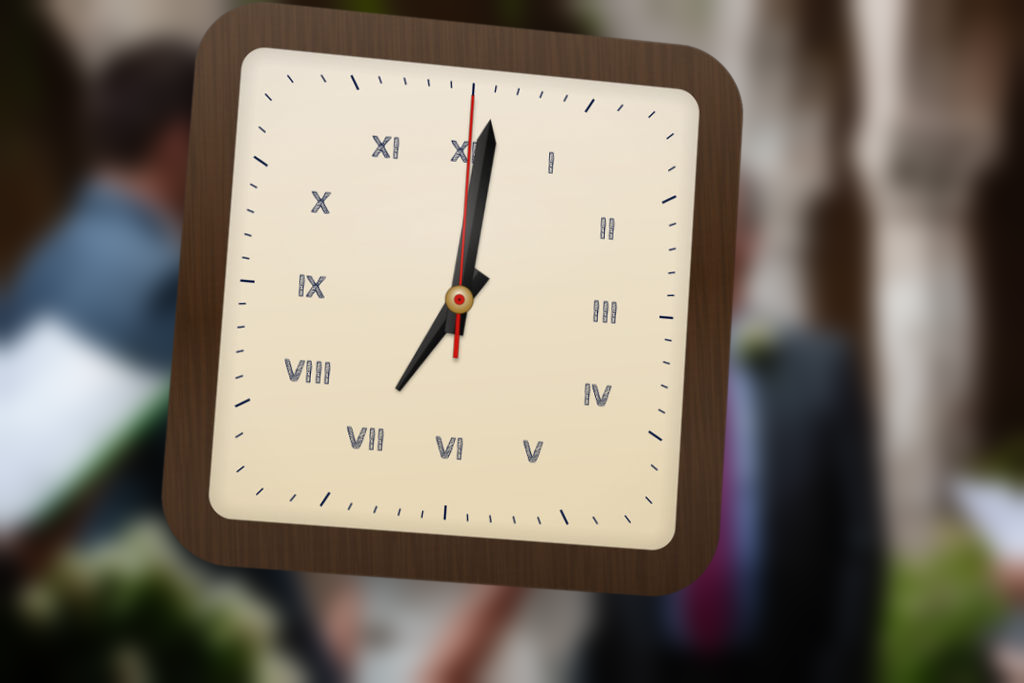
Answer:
7,01,00
